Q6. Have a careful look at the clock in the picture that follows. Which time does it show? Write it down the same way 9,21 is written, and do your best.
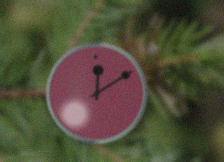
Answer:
12,10
